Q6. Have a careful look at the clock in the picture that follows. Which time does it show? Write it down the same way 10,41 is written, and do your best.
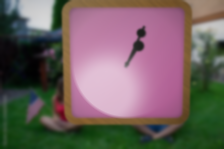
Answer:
1,04
